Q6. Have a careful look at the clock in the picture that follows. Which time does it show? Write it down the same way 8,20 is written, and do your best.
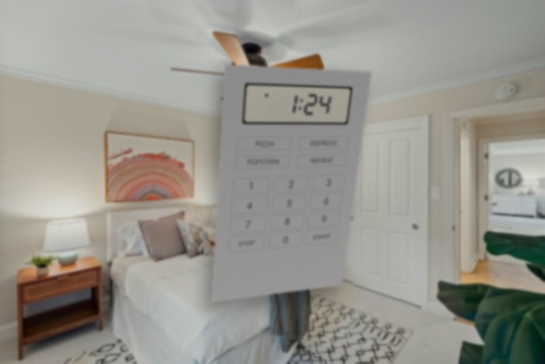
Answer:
1,24
